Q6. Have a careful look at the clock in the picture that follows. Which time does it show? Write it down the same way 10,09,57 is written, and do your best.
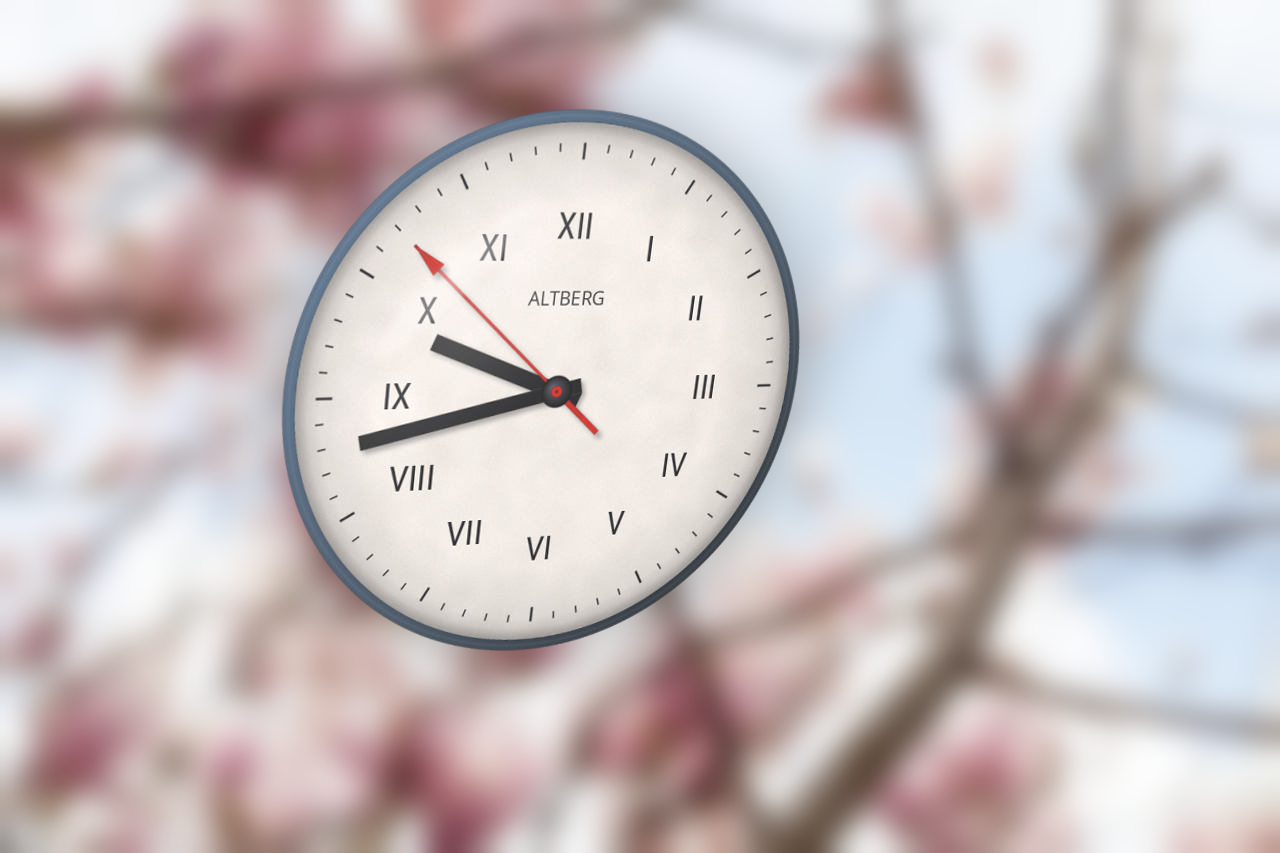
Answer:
9,42,52
